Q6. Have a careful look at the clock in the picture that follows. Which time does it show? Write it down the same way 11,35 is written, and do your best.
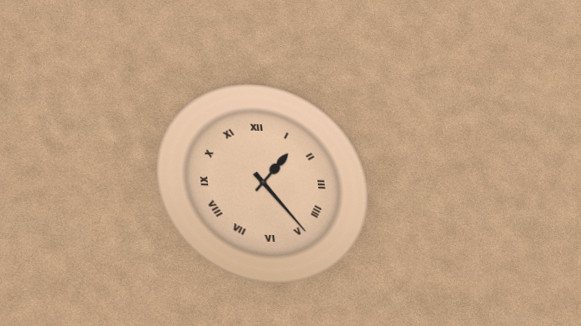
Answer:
1,24
